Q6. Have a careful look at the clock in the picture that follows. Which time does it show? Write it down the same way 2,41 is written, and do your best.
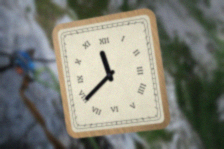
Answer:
11,39
